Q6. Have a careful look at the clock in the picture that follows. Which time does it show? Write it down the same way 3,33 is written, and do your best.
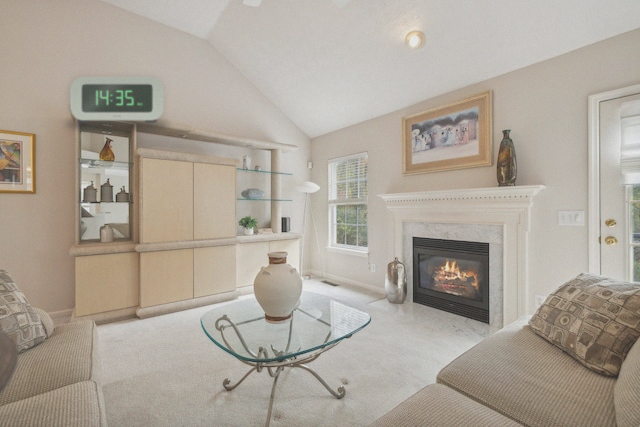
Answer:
14,35
